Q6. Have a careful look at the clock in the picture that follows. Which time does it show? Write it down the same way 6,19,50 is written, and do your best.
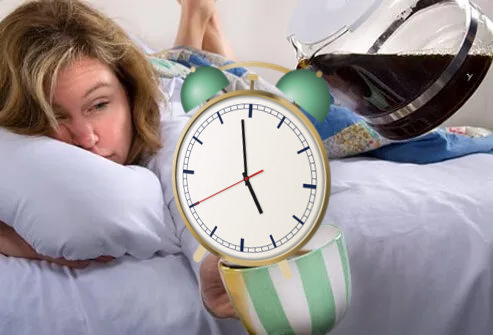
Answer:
4,58,40
